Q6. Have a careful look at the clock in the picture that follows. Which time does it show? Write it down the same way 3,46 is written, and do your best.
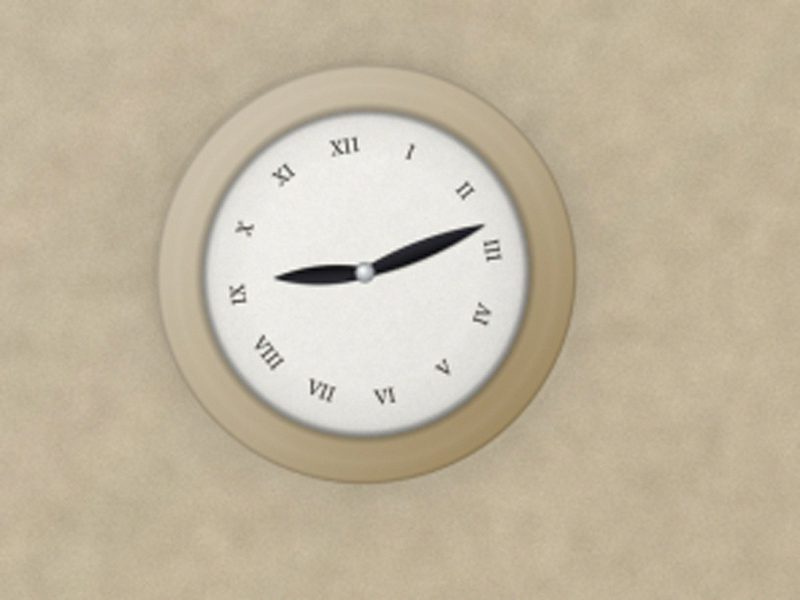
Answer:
9,13
